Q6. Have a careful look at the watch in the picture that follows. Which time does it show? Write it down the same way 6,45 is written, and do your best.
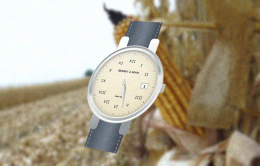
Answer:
5,27
